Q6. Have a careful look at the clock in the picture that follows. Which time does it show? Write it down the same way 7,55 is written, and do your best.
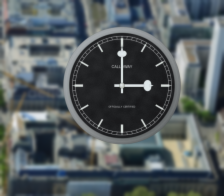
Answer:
3,00
